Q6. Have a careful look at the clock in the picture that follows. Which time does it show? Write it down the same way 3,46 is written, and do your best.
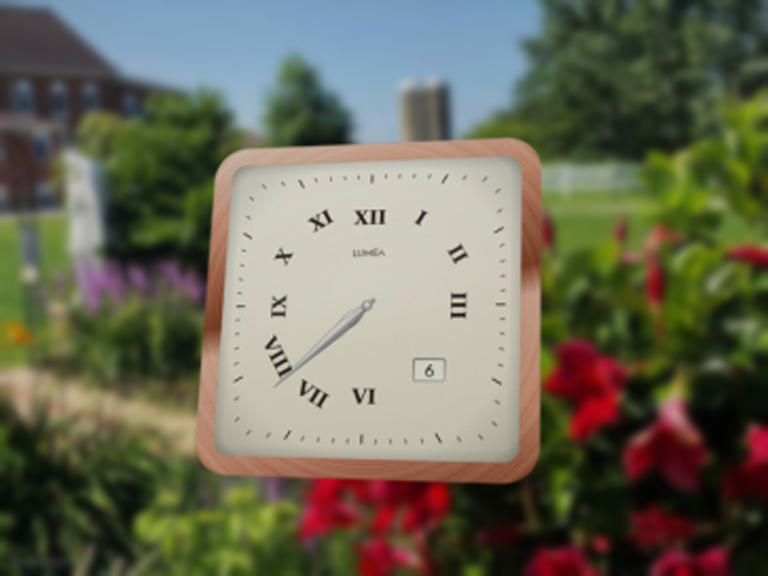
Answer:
7,38
